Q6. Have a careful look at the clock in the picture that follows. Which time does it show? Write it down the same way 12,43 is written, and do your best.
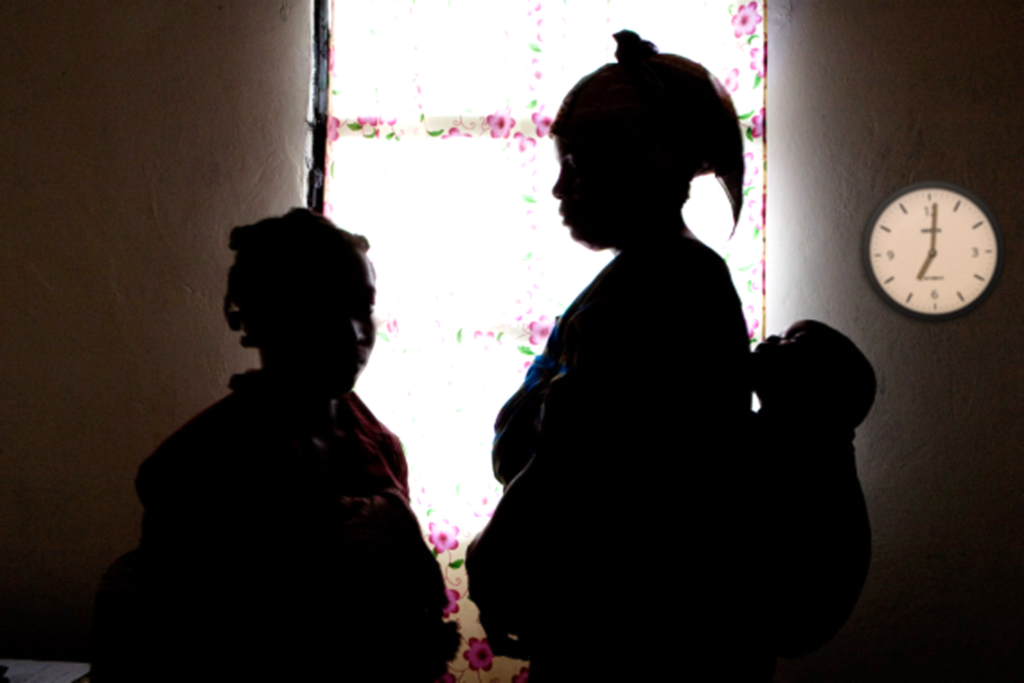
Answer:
7,01
